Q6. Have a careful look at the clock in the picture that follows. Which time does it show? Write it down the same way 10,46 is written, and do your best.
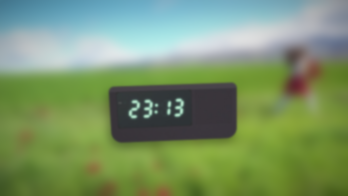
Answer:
23,13
